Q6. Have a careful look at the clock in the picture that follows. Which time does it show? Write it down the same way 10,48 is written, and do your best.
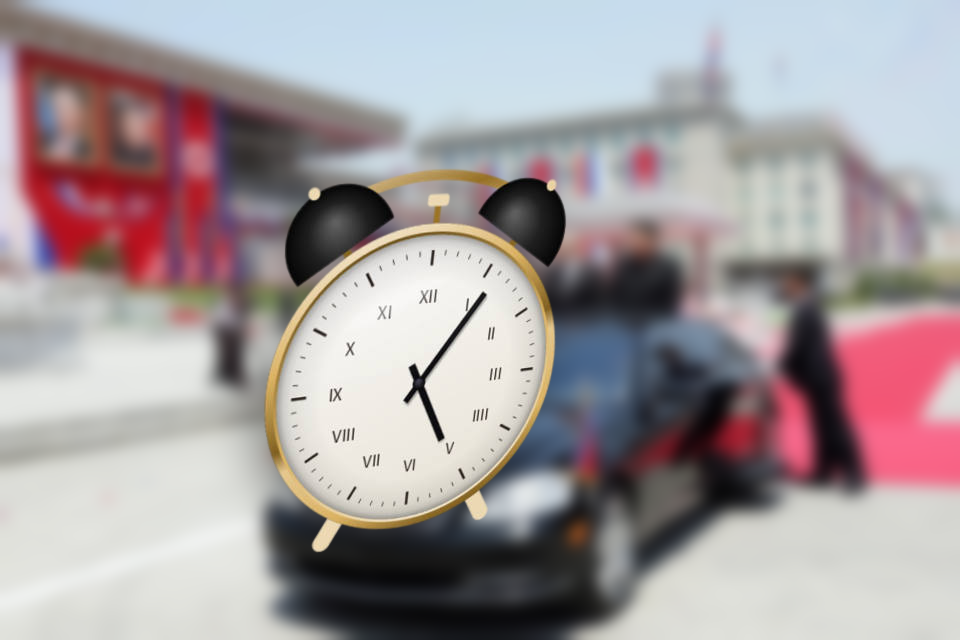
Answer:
5,06
